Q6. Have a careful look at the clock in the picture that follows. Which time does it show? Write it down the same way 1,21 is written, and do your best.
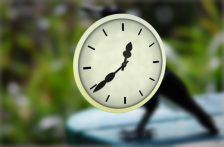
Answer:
12,39
